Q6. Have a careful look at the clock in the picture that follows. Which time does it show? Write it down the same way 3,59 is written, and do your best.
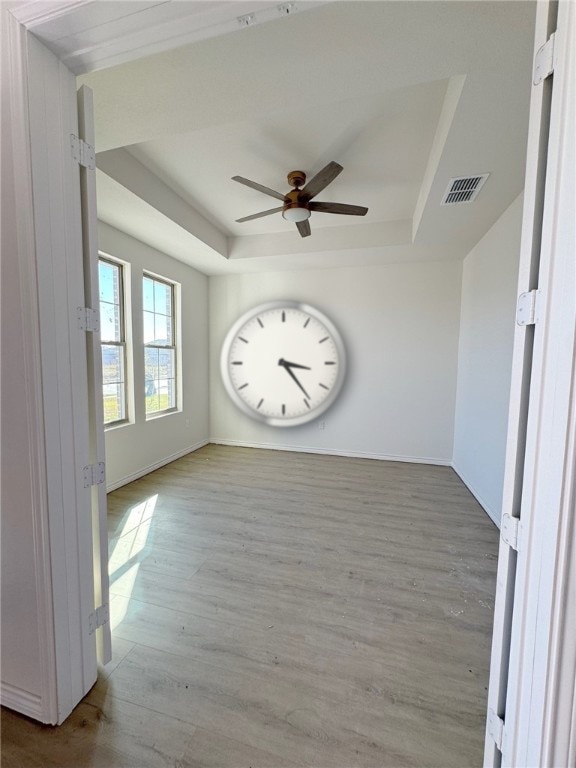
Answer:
3,24
